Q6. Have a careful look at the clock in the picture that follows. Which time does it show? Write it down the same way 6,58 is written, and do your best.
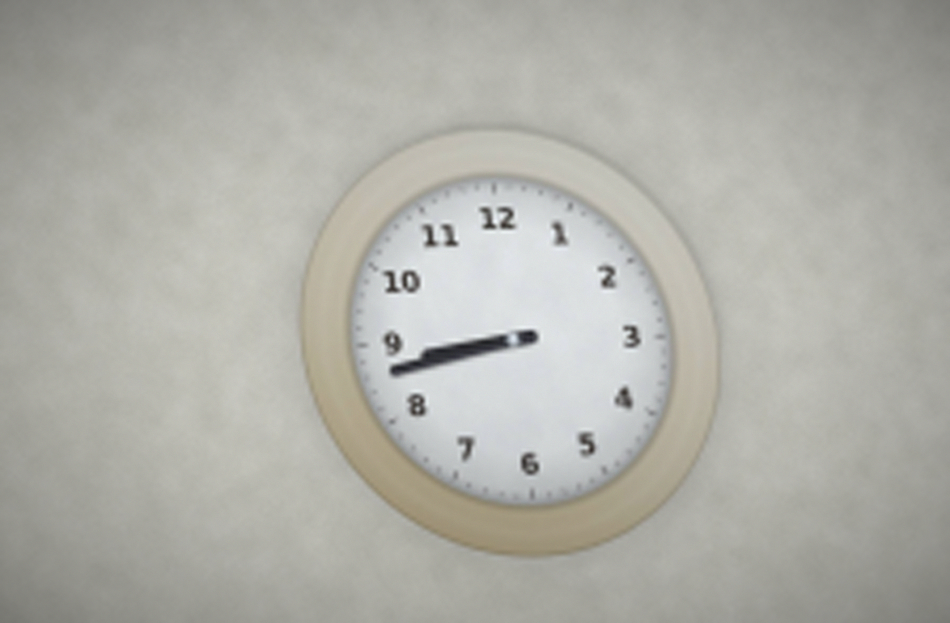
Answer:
8,43
